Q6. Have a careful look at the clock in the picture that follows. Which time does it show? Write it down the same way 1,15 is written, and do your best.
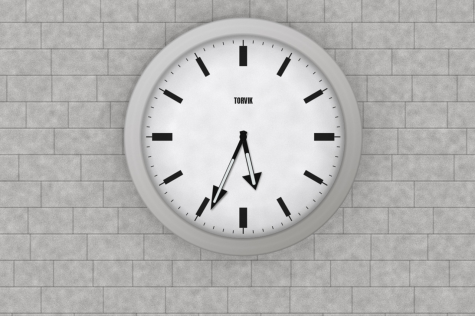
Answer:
5,34
